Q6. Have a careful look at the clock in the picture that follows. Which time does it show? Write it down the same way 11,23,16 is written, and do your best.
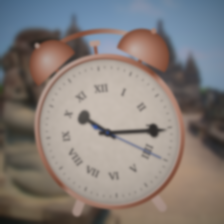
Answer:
10,15,20
